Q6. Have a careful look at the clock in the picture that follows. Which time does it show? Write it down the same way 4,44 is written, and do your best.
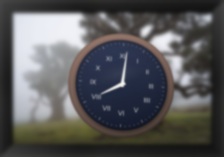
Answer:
8,01
